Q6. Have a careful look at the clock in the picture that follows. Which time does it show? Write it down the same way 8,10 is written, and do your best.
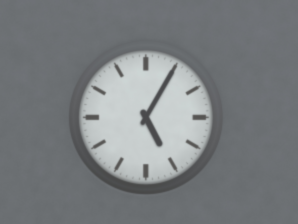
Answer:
5,05
